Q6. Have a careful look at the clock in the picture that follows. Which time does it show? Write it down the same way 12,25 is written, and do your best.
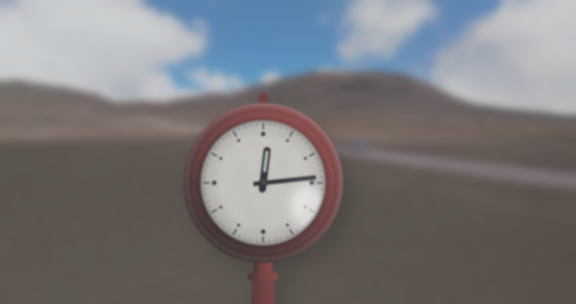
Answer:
12,14
